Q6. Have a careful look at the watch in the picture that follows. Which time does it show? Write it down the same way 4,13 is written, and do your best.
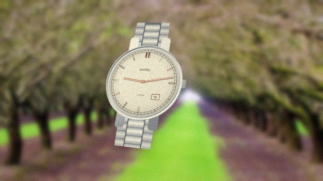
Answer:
9,13
